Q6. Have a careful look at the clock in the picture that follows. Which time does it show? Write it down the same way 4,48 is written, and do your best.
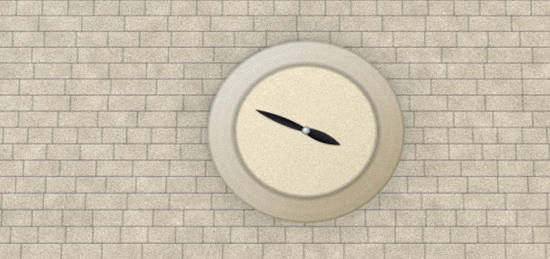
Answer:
3,49
